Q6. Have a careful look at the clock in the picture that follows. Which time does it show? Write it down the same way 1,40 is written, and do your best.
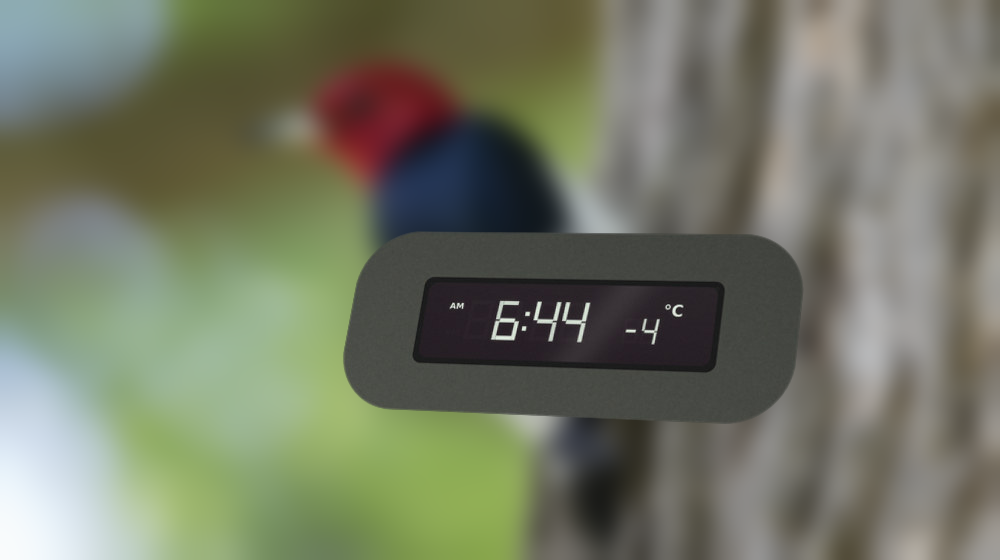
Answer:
6,44
